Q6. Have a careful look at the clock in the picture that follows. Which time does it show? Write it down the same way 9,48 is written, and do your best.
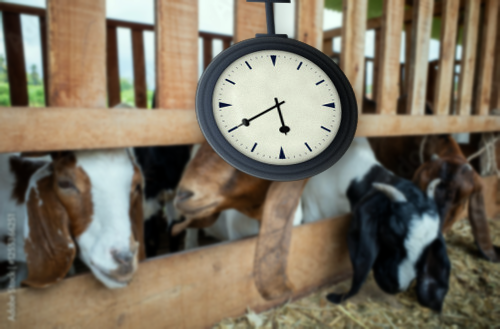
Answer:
5,40
